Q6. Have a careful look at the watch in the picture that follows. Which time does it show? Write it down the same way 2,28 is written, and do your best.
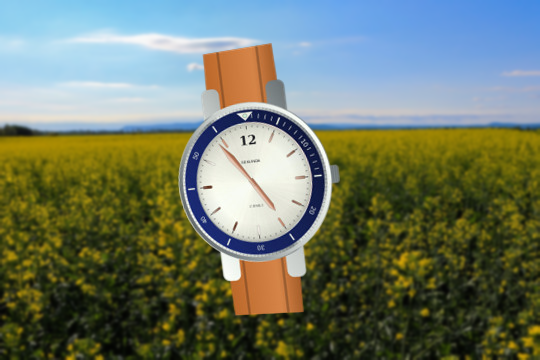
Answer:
4,54
